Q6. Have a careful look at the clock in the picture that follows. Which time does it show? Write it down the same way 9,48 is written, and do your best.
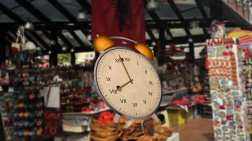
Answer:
7,57
